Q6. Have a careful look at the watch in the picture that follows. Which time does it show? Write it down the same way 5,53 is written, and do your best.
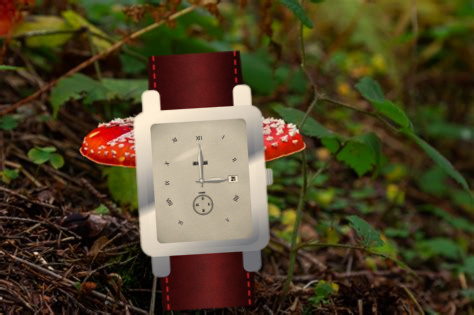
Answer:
3,00
